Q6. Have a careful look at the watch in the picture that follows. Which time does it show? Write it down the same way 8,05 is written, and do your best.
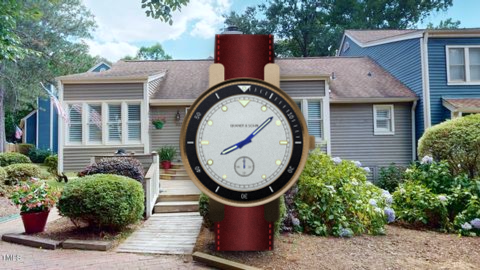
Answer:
8,08
